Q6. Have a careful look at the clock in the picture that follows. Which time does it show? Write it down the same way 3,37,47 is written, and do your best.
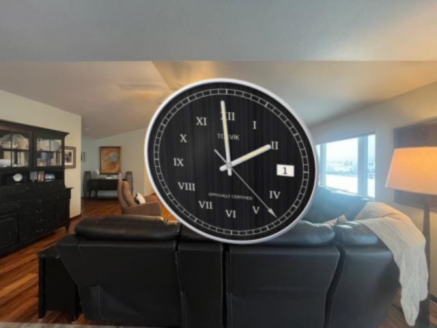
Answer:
1,59,23
